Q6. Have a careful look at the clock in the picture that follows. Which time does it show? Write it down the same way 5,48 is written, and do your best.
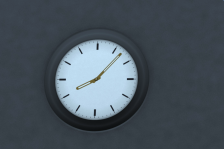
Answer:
8,07
